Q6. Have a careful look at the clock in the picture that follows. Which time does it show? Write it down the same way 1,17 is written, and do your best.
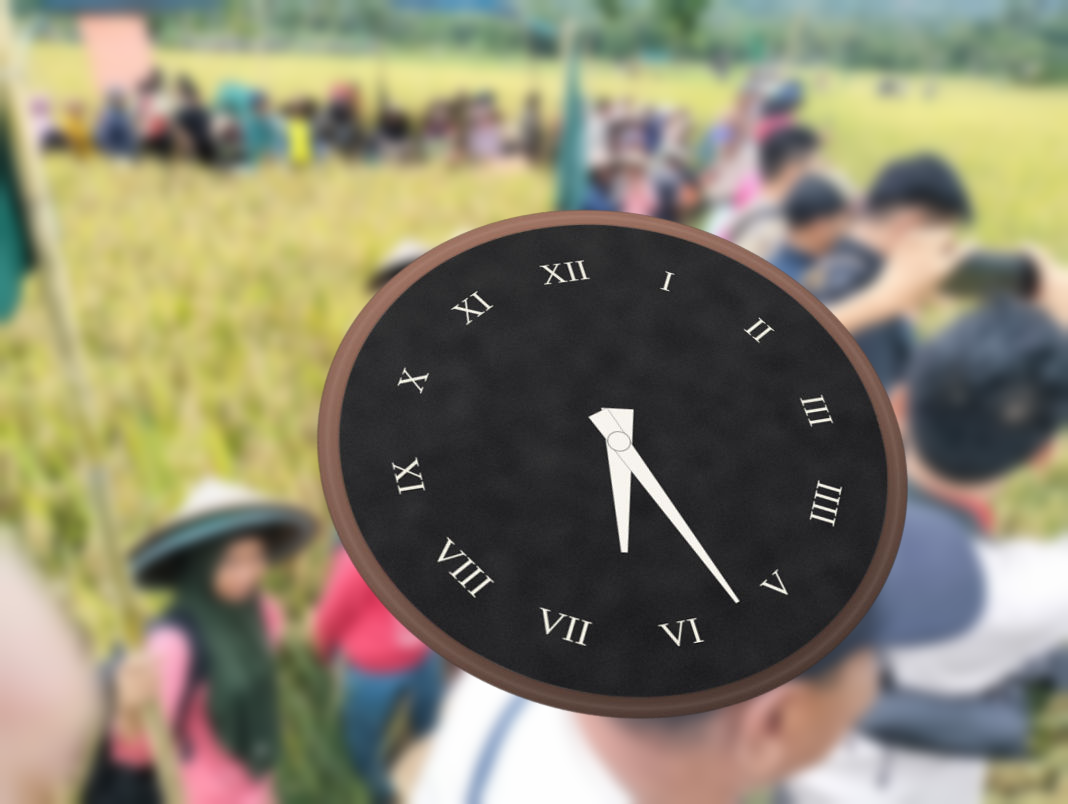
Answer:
6,27
